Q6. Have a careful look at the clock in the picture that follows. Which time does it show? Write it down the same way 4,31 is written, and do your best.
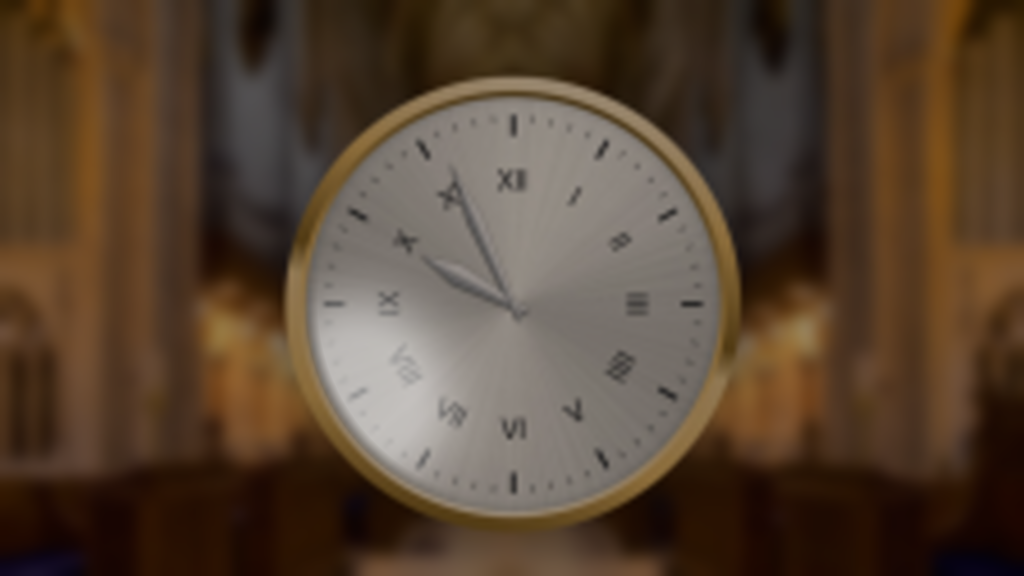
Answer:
9,56
